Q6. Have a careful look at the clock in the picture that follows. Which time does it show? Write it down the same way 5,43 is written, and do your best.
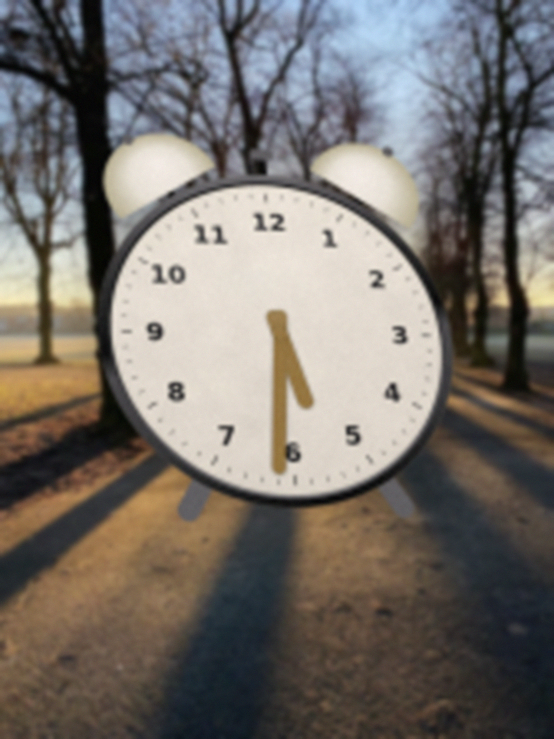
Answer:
5,31
